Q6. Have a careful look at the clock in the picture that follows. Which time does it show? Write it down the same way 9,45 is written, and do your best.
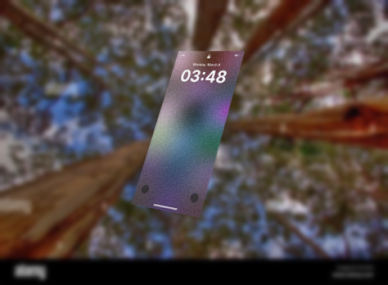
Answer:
3,48
